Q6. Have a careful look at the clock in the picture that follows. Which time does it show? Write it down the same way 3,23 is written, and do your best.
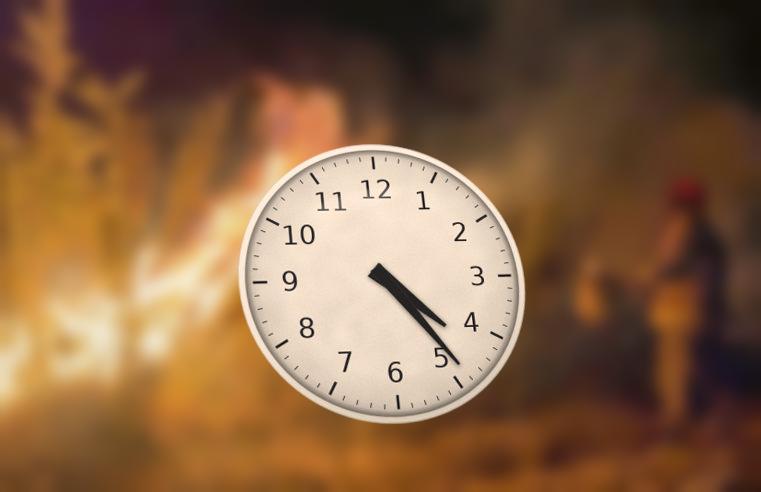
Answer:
4,24
